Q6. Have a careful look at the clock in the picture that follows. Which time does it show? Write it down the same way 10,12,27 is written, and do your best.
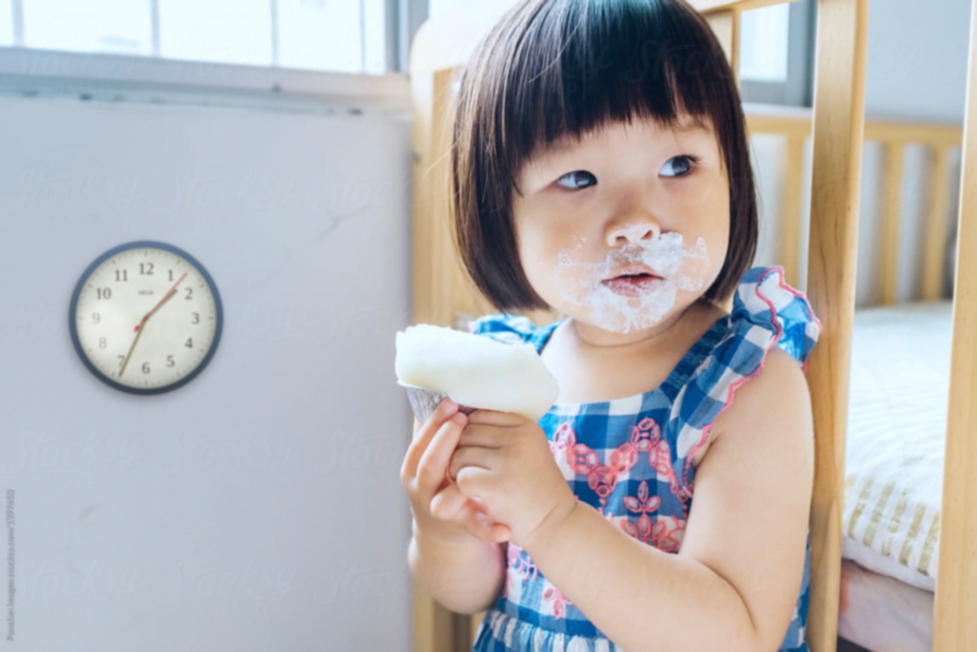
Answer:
1,34,07
